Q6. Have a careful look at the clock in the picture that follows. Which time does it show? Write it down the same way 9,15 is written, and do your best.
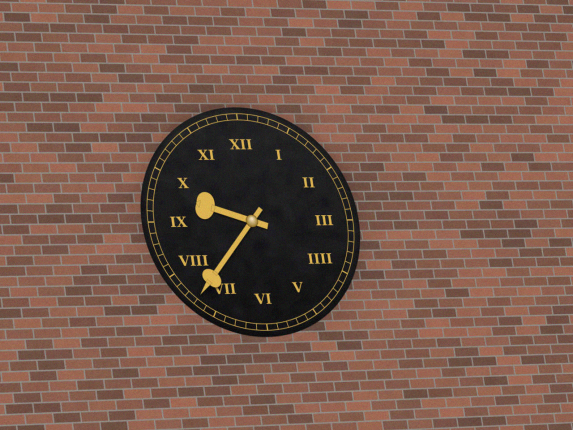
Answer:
9,37
